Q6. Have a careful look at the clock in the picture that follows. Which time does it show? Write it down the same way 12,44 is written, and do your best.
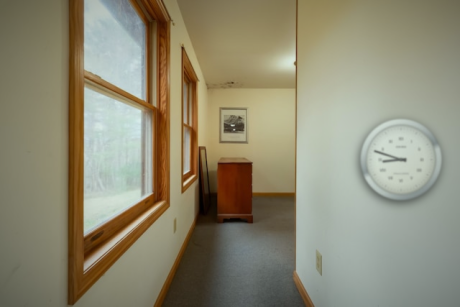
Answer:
8,48
